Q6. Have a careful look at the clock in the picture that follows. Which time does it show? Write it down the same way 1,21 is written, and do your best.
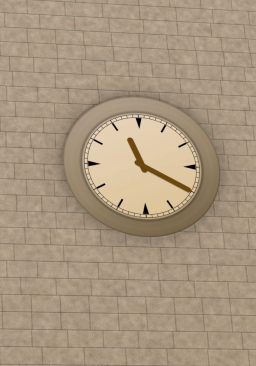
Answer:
11,20
